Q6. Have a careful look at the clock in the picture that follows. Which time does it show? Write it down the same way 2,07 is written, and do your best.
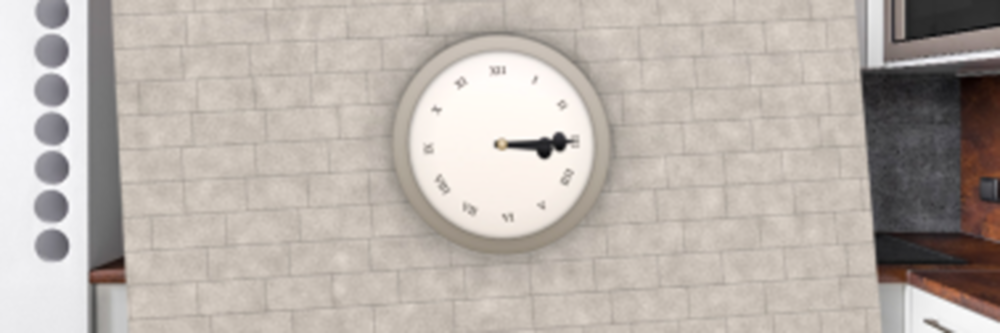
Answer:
3,15
